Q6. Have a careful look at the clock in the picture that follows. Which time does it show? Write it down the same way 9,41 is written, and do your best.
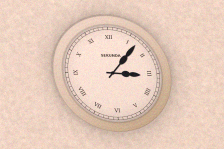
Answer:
3,07
